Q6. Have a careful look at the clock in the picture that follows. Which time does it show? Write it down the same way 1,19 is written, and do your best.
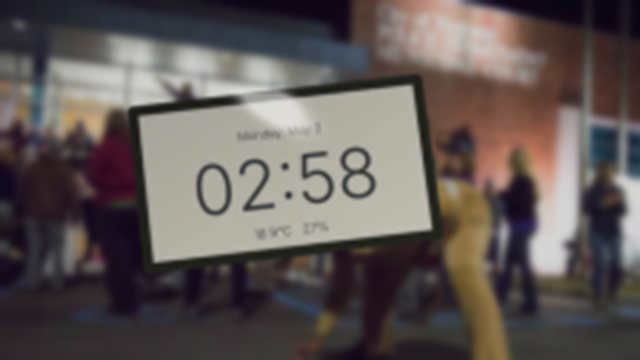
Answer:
2,58
